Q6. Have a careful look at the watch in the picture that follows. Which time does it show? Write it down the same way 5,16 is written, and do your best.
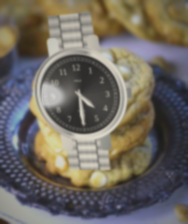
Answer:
4,30
